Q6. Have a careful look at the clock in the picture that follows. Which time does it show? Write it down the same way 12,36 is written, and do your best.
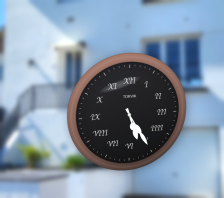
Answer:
5,25
